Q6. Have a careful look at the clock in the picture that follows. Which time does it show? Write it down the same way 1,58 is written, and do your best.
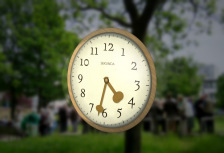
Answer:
4,32
